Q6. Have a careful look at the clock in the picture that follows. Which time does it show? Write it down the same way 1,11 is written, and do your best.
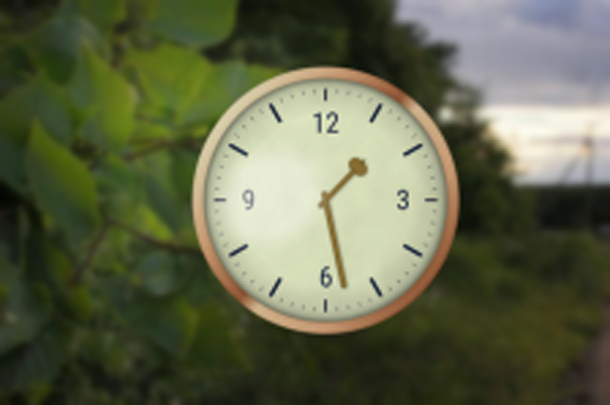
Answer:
1,28
